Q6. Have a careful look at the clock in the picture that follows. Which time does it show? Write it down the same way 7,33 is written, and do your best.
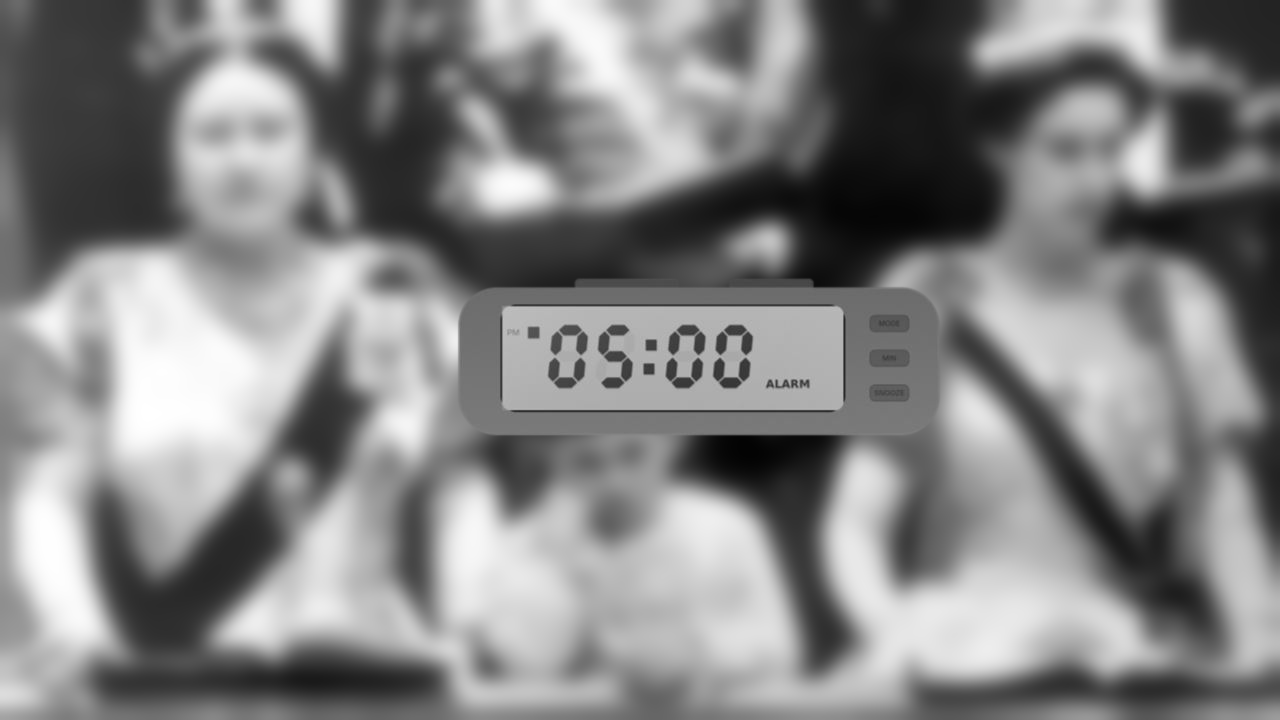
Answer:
5,00
